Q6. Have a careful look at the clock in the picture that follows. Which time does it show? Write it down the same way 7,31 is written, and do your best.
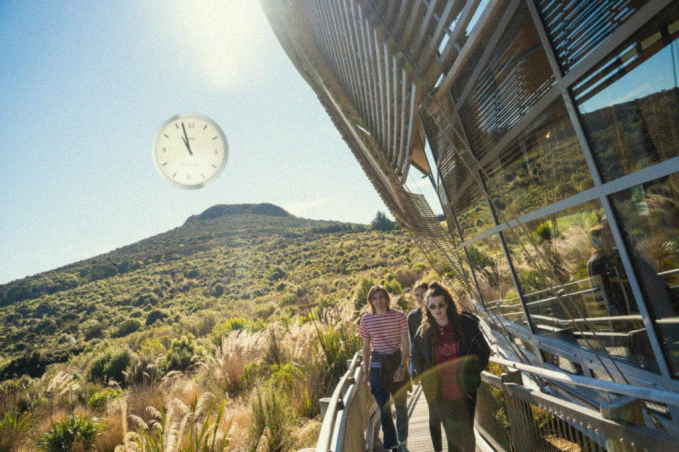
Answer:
10,57
